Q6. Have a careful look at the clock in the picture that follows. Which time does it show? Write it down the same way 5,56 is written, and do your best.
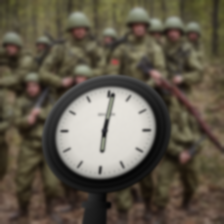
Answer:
6,01
